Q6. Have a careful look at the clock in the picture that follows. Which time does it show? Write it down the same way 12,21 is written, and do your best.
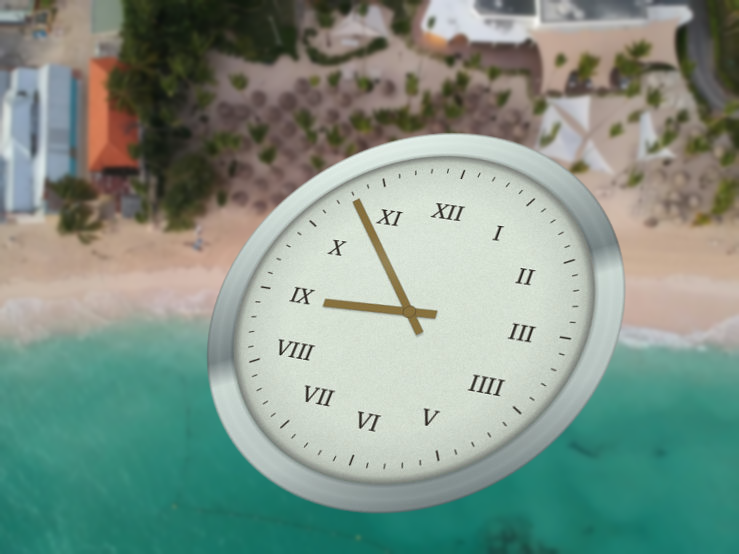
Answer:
8,53
